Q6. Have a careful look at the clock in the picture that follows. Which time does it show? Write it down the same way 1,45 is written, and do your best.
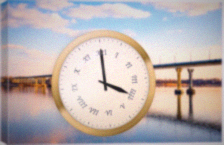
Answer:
4,00
